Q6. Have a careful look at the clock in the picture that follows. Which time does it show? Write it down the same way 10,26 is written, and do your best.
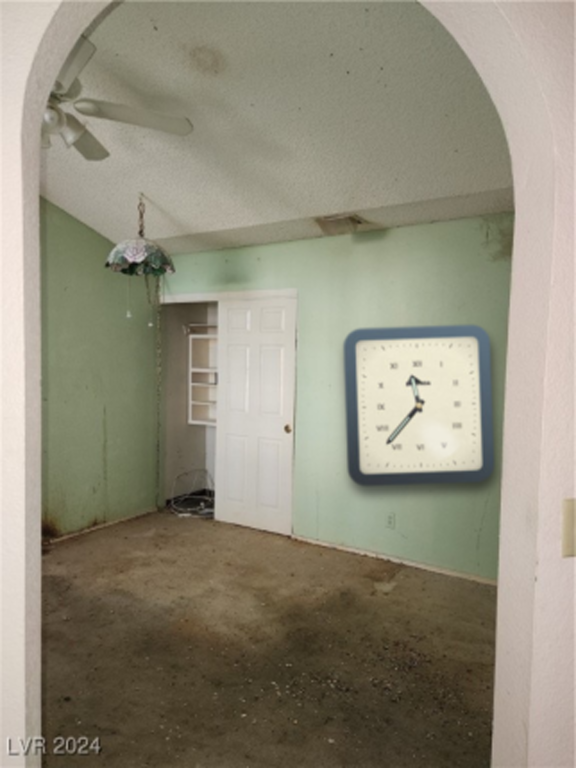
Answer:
11,37
